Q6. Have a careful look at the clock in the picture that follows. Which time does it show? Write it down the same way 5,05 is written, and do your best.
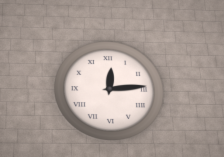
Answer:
12,14
